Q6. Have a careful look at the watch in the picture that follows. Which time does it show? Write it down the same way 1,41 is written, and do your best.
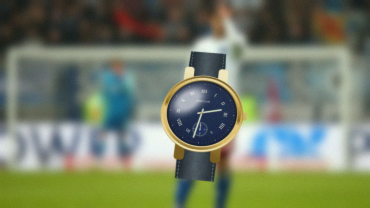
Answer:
2,32
